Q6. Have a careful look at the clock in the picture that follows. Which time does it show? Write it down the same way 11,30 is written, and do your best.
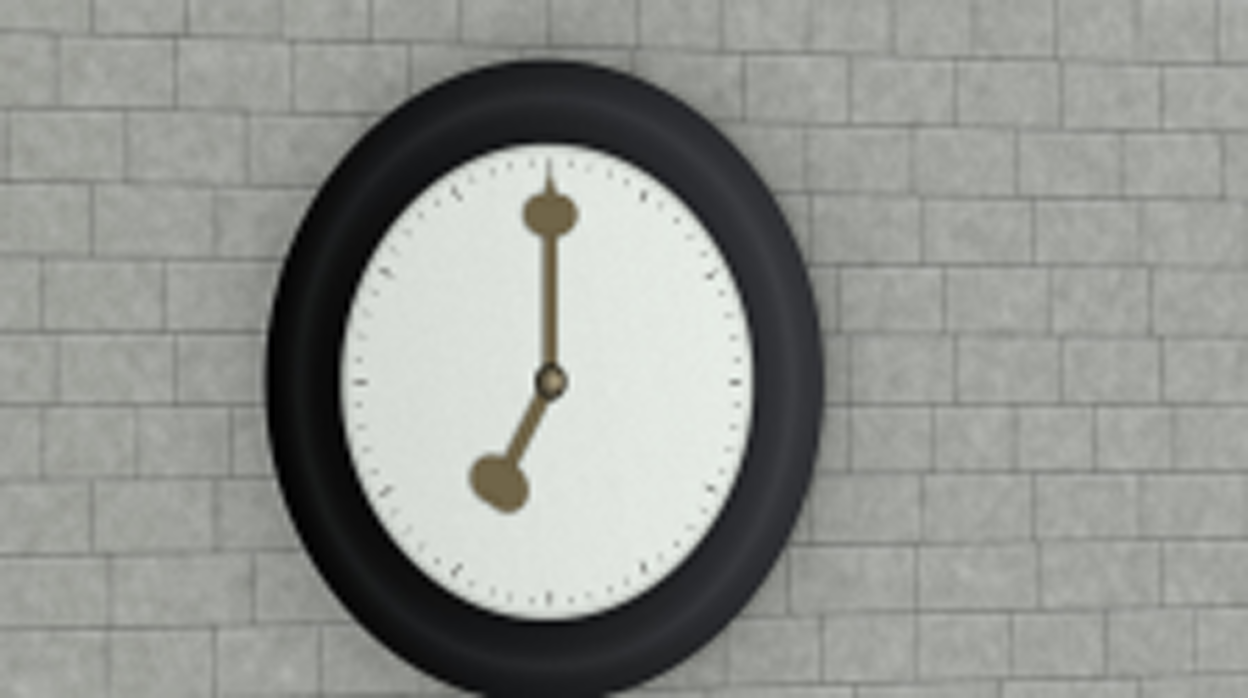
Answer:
7,00
